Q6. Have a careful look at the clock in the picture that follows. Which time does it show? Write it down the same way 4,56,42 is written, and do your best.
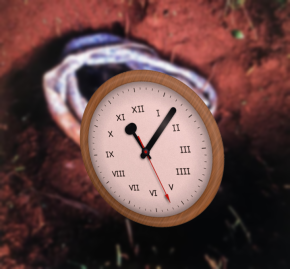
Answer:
11,07,27
